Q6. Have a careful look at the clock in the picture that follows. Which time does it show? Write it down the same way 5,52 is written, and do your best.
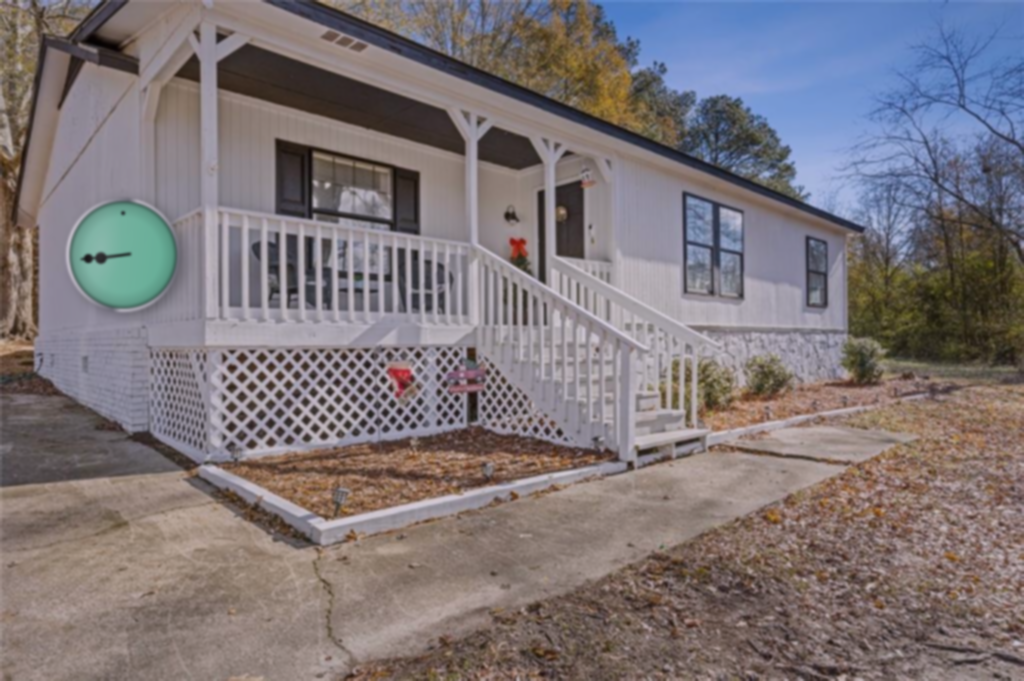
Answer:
8,44
